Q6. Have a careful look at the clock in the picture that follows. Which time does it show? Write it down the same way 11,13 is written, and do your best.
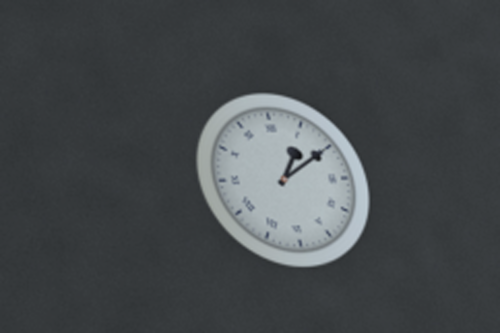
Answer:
1,10
